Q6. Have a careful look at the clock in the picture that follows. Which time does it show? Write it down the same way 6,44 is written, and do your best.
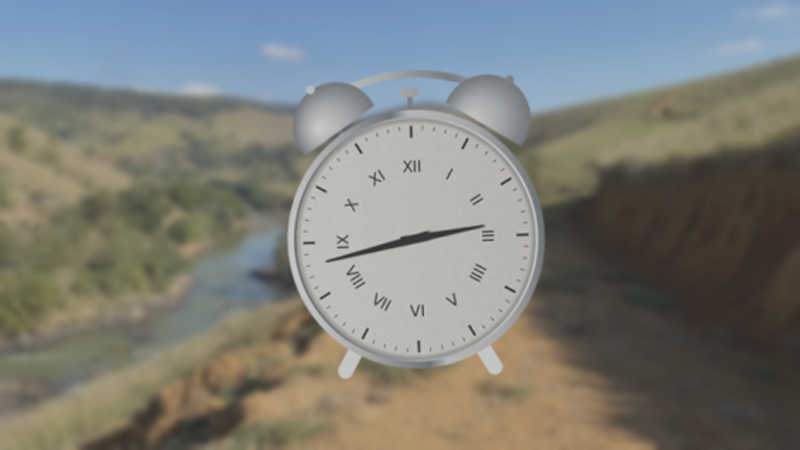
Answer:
2,43
